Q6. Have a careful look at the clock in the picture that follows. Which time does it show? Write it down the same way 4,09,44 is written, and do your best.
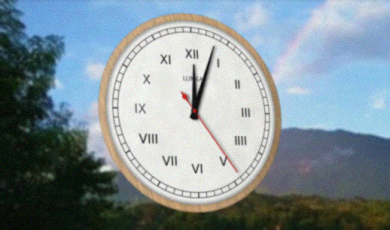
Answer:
12,03,24
